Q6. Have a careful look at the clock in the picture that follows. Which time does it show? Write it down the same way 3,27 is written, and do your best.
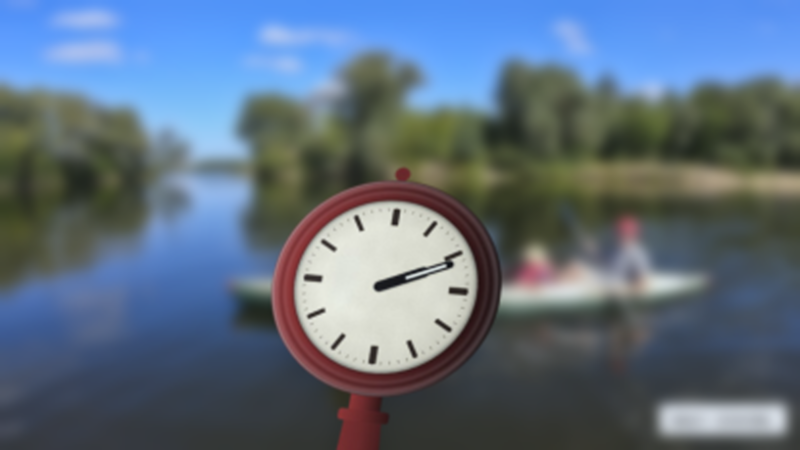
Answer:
2,11
